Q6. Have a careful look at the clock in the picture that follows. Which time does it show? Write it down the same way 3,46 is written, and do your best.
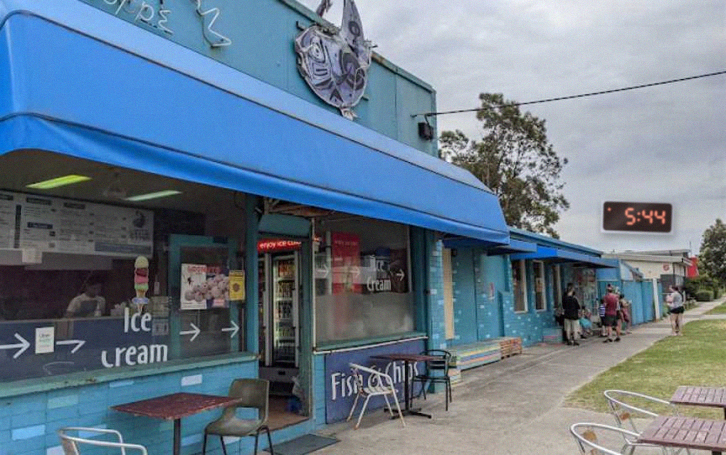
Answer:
5,44
